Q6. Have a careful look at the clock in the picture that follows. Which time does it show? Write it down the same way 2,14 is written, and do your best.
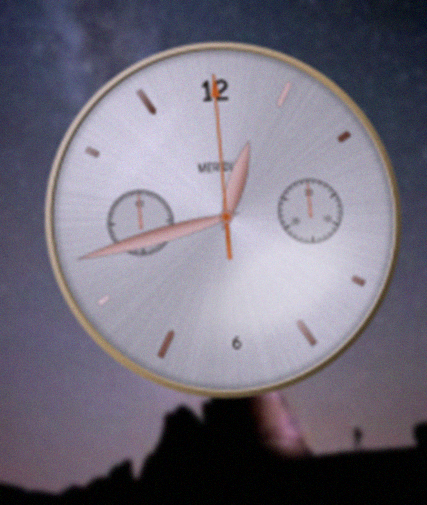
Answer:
12,43
